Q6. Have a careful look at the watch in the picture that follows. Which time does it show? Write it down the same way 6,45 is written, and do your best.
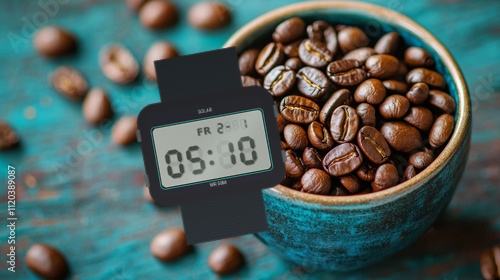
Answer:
5,10
